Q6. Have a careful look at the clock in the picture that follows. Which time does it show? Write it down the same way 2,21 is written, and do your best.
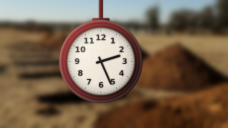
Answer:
2,26
